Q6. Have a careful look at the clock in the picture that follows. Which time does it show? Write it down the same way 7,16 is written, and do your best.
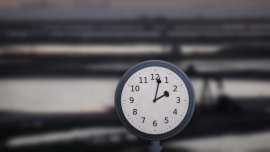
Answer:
2,02
